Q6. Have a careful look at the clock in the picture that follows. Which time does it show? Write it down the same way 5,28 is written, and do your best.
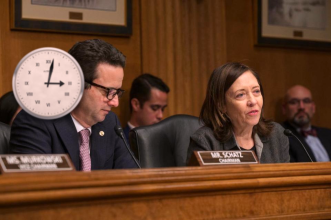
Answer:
3,02
